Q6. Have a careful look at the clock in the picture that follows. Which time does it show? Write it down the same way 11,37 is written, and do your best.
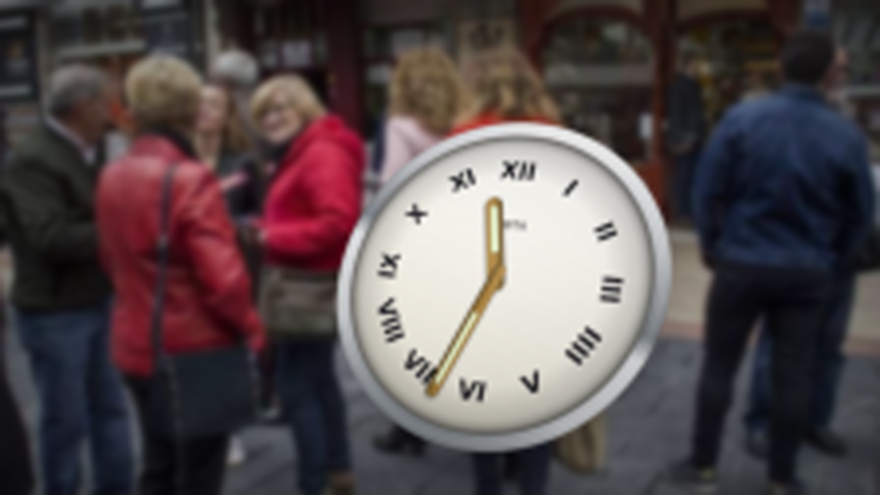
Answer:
11,33
